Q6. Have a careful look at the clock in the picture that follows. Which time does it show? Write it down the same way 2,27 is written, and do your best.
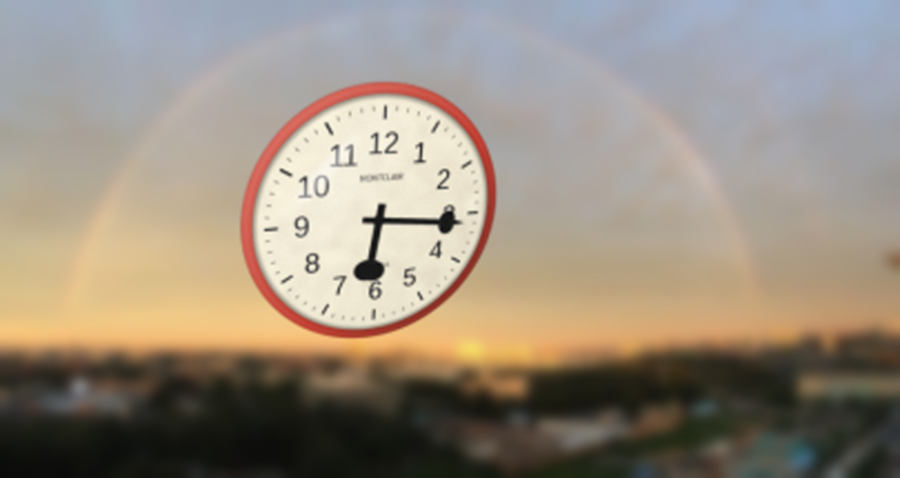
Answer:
6,16
